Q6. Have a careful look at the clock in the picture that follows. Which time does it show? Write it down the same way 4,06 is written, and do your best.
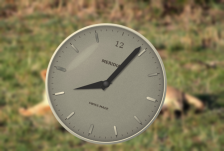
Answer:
8,04
